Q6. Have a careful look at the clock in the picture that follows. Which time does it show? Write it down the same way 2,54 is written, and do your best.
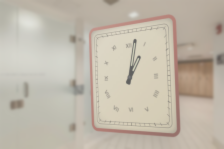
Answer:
1,02
